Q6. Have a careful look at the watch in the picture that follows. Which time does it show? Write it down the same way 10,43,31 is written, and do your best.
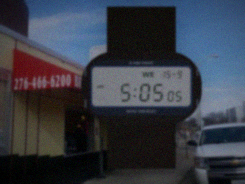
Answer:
5,05,05
